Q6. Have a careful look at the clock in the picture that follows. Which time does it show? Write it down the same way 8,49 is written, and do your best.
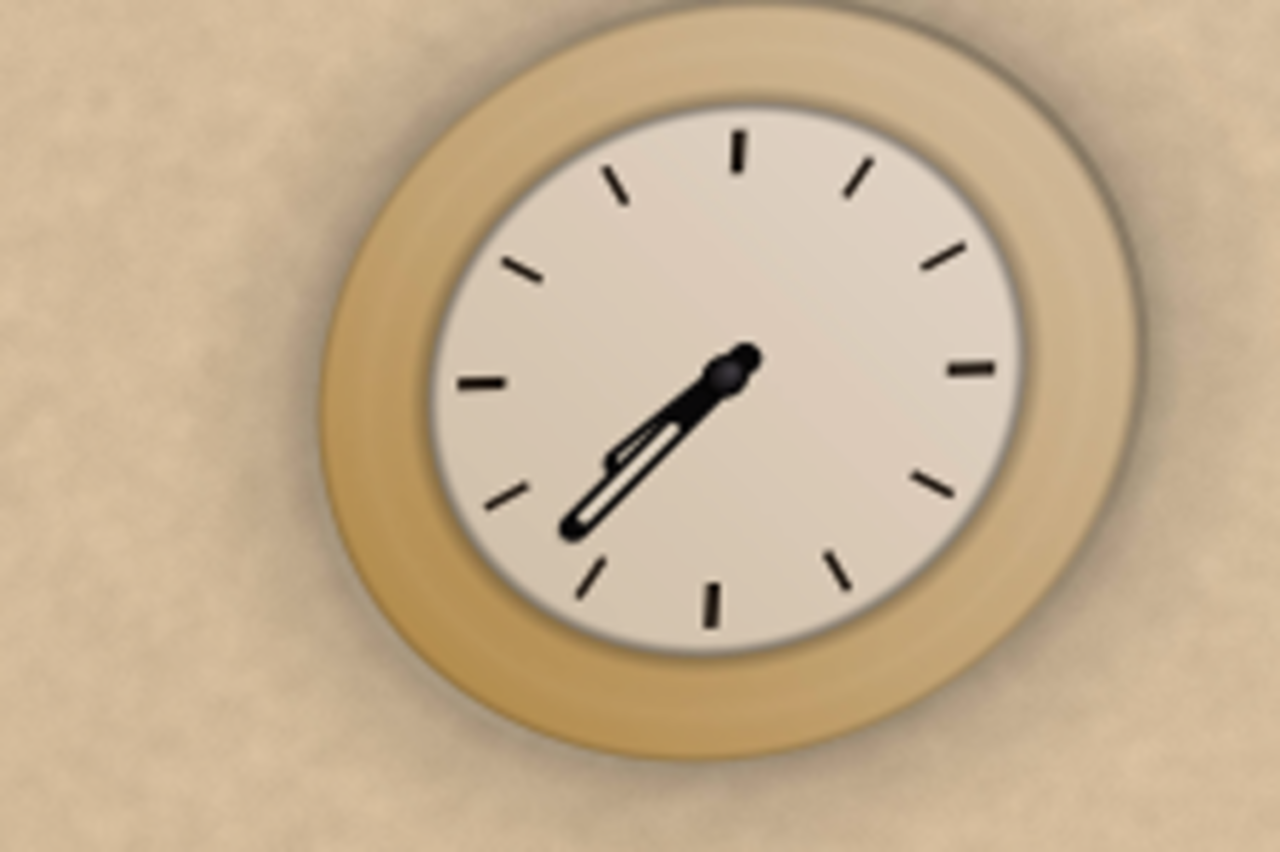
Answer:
7,37
